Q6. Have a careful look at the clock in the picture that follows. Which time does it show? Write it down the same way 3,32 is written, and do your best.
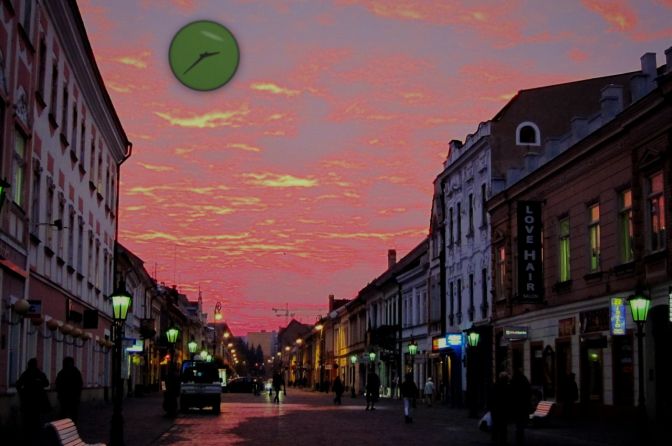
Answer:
2,38
